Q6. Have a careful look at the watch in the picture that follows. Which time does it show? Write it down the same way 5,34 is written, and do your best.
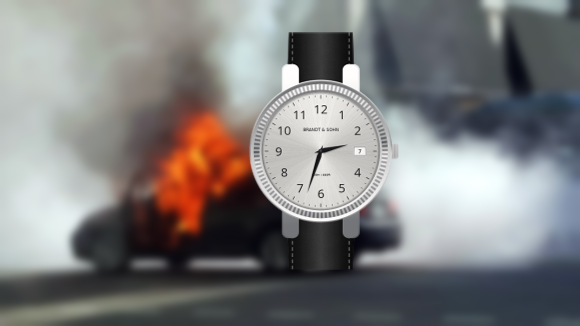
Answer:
2,33
